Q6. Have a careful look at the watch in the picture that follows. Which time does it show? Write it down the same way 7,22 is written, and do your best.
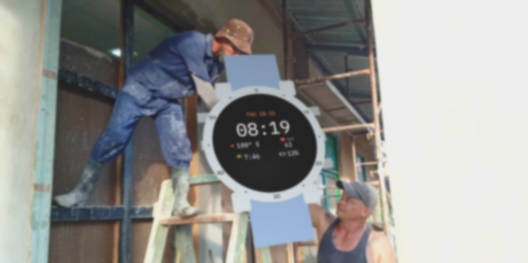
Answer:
8,19
